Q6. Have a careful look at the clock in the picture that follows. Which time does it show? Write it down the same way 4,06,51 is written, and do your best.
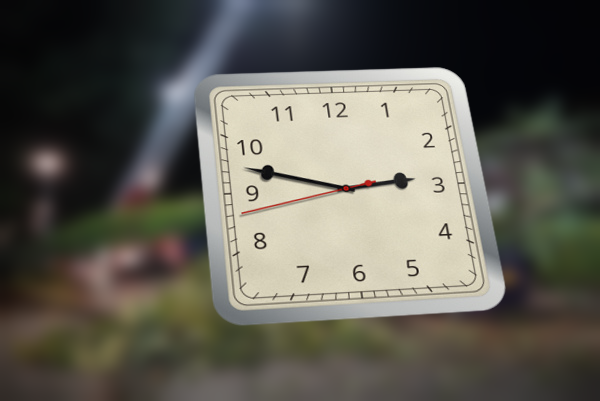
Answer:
2,47,43
